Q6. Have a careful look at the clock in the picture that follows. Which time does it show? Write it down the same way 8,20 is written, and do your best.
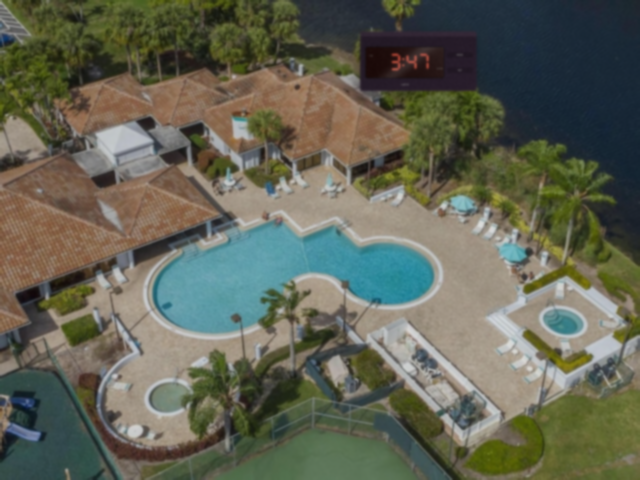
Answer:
3,47
